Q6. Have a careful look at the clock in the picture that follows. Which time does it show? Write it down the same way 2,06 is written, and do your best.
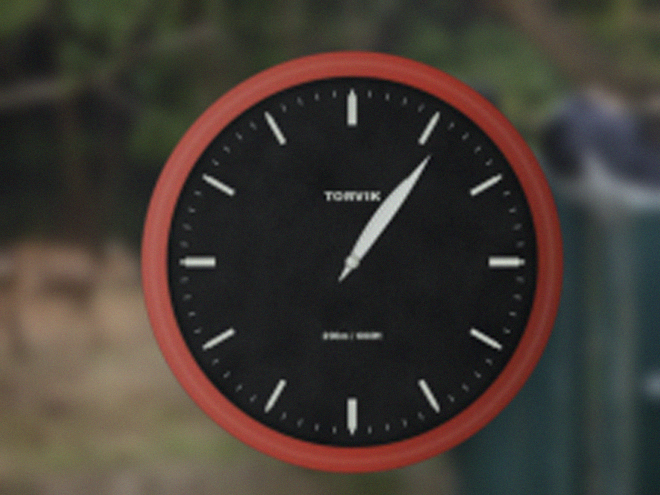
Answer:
1,06
